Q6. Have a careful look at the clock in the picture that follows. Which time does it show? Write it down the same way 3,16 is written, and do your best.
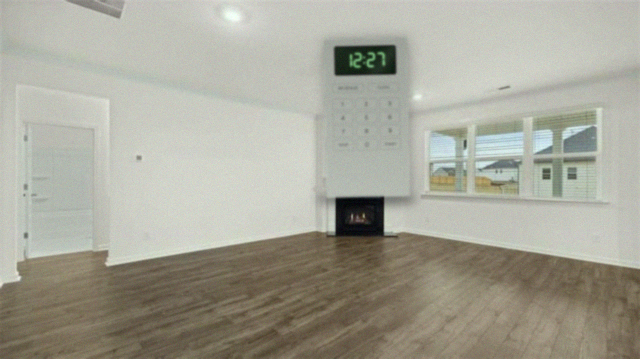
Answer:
12,27
